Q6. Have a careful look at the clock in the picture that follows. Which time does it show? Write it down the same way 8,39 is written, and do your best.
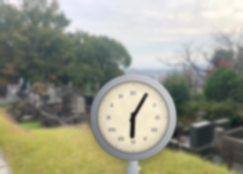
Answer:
6,05
